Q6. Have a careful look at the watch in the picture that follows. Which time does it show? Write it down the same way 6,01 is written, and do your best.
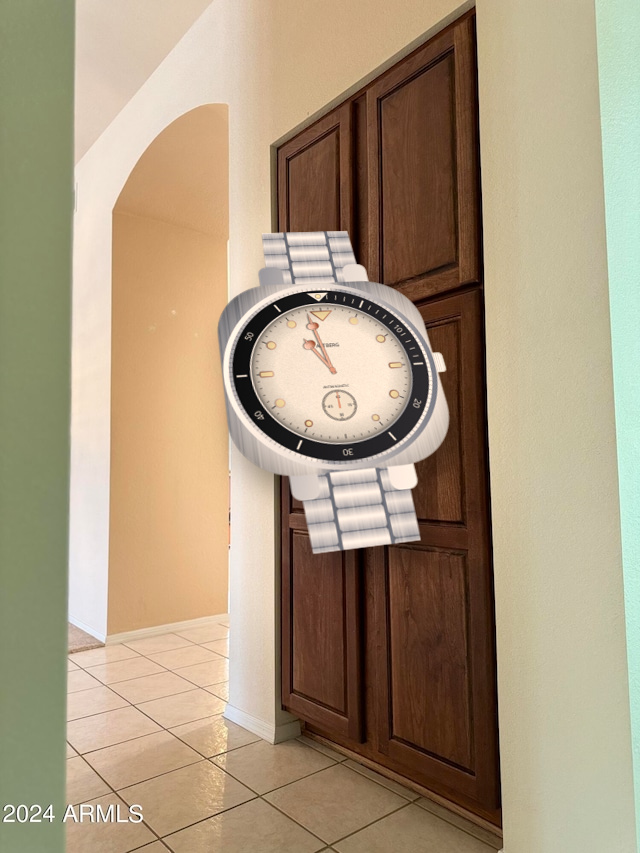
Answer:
10,58
